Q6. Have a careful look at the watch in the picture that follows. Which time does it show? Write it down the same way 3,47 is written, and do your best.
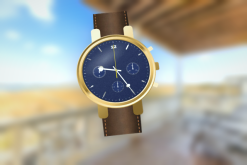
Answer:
9,25
